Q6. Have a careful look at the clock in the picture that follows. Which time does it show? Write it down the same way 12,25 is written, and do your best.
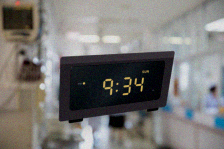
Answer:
9,34
